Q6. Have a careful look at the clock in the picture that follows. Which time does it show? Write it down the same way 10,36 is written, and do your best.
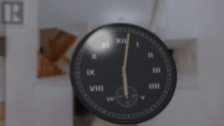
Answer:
6,02
